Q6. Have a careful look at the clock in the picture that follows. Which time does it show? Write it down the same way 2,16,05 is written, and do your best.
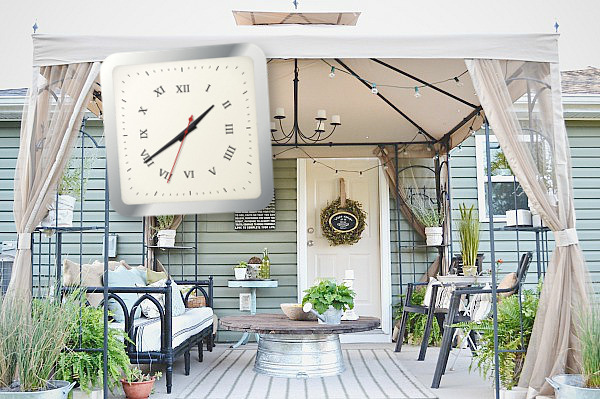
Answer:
1,39,34
